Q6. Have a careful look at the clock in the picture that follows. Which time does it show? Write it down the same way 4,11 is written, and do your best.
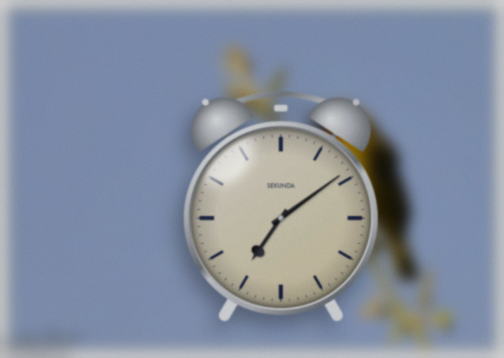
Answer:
7,09
